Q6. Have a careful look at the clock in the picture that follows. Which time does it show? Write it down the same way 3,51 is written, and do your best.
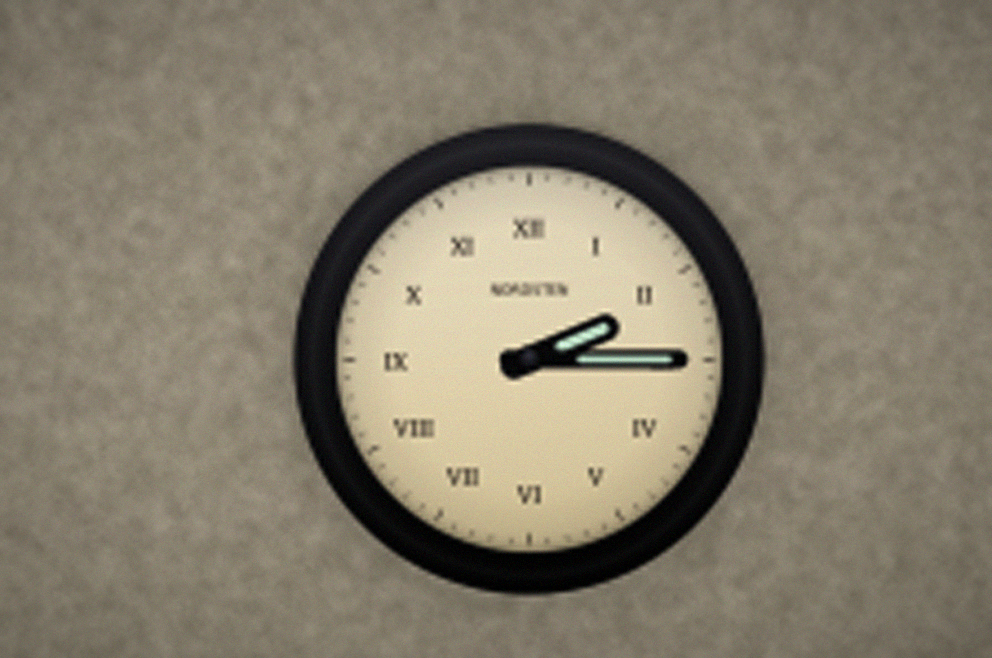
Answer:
2,15
